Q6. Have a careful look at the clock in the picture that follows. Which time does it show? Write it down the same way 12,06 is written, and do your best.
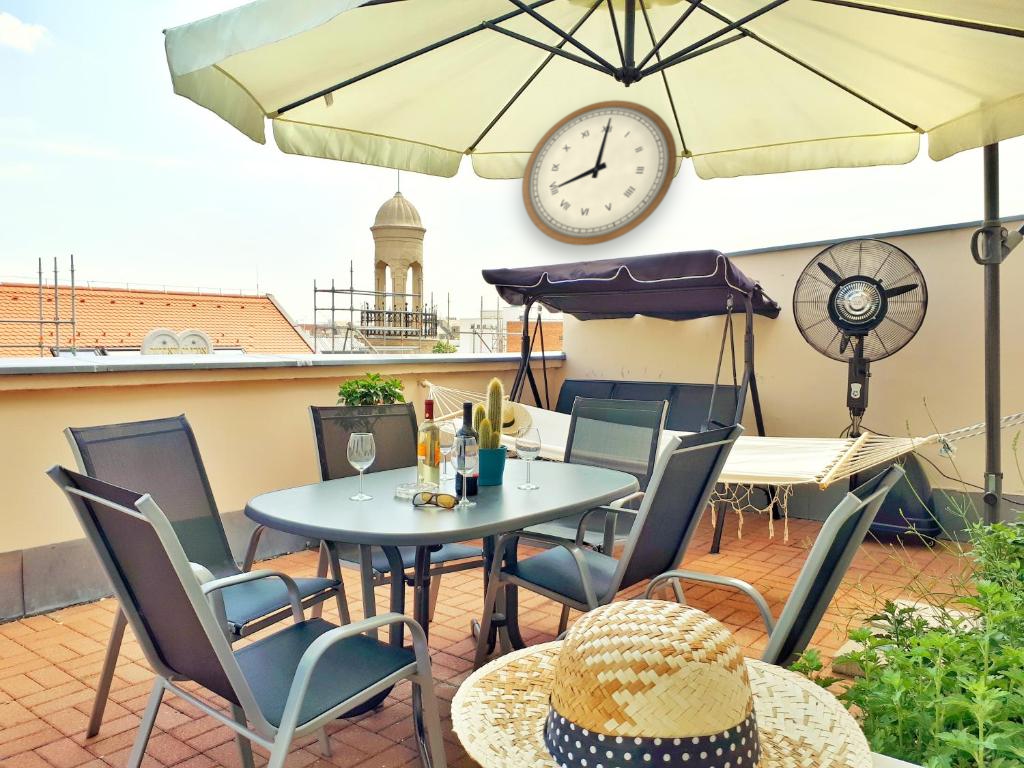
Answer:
8,00
